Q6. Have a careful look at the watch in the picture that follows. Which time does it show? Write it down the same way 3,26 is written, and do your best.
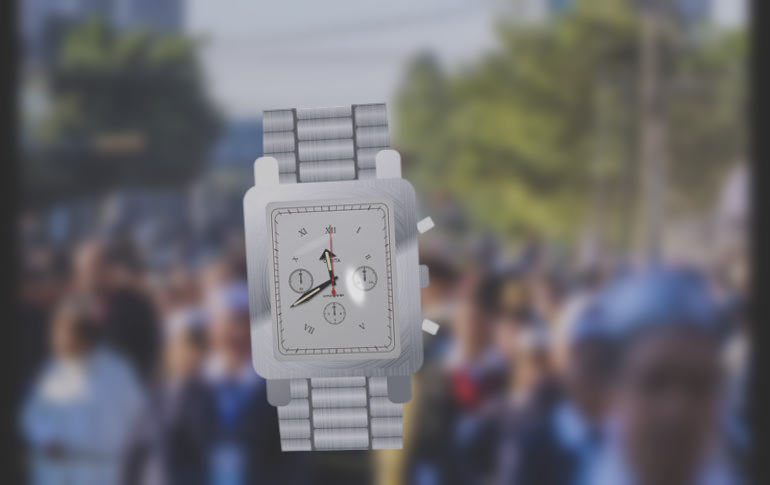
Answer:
11,40
